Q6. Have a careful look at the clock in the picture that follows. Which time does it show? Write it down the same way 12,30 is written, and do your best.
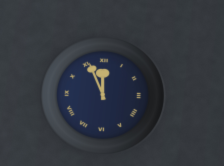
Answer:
11,56
